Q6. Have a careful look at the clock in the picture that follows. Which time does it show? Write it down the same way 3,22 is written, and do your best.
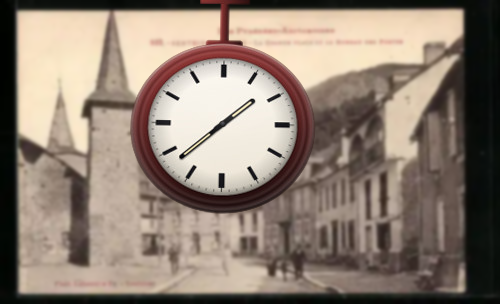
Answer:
1,38
